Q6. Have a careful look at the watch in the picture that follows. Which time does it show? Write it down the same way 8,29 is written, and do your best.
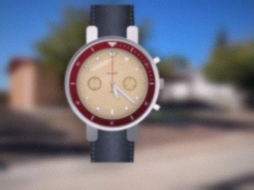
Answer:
5,22
